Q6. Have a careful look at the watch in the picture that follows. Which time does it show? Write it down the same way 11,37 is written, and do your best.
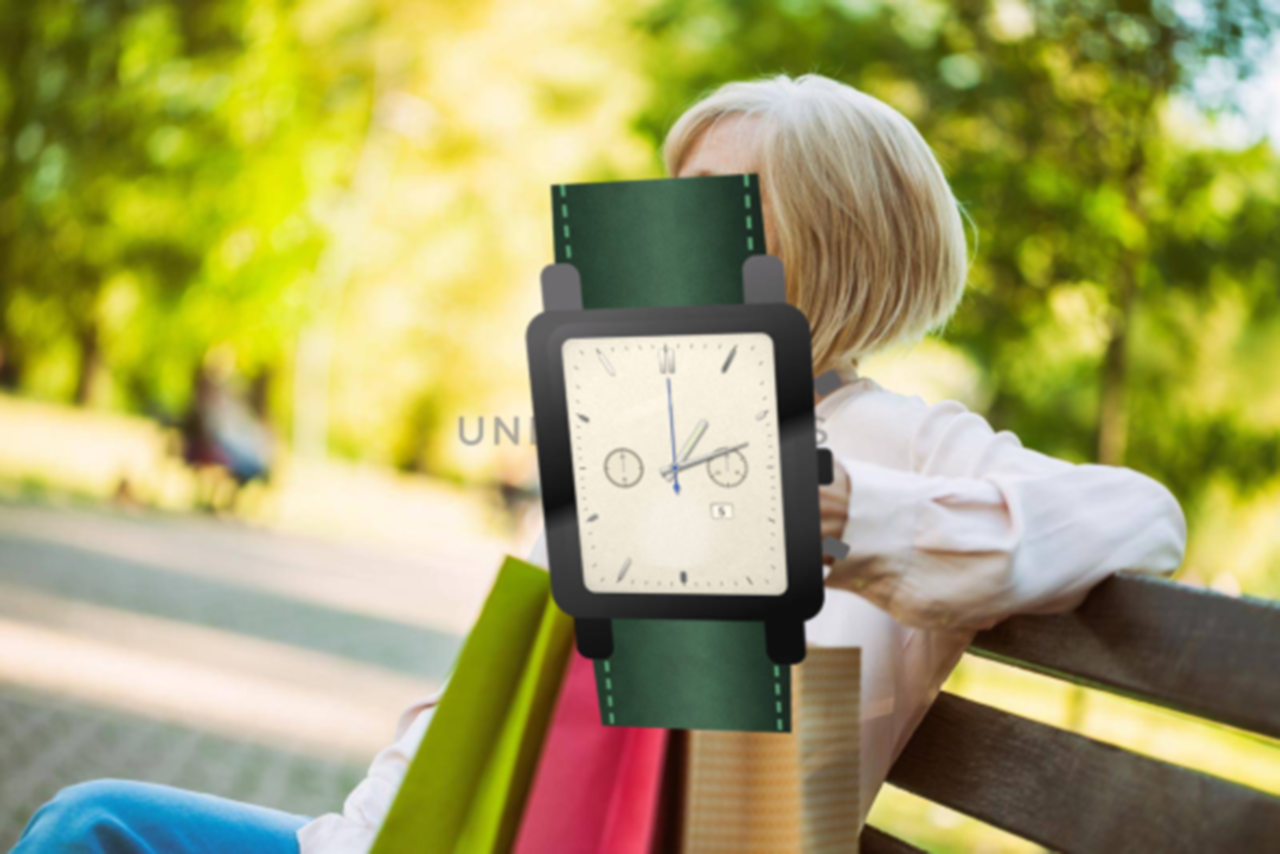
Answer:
1,12
